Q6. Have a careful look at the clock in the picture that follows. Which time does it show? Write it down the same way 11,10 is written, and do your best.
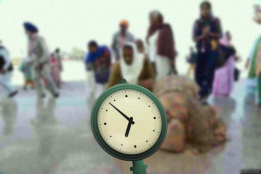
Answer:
6,53
